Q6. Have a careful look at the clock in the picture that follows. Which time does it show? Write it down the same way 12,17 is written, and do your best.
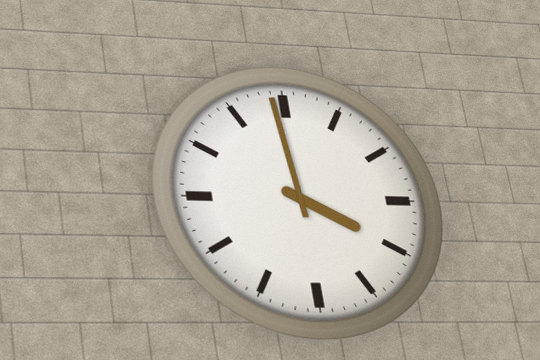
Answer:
3,59
